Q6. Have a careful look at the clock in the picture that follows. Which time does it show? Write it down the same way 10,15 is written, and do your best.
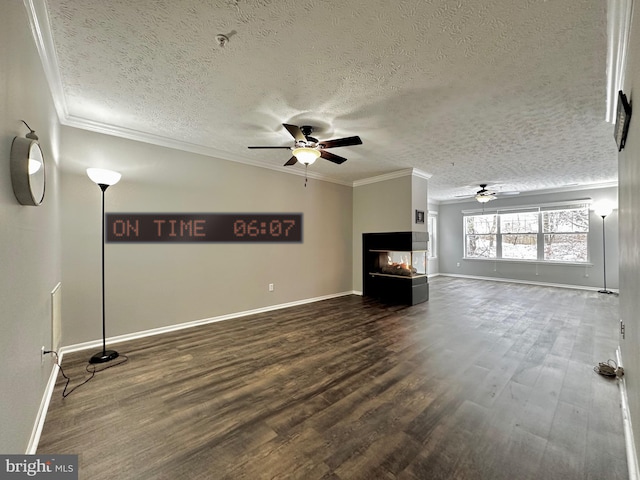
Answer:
6,07
